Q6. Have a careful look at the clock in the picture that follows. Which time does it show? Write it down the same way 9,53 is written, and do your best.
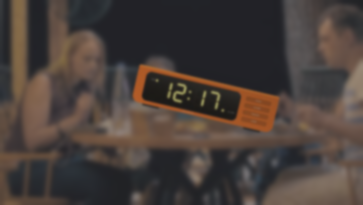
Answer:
12,17
